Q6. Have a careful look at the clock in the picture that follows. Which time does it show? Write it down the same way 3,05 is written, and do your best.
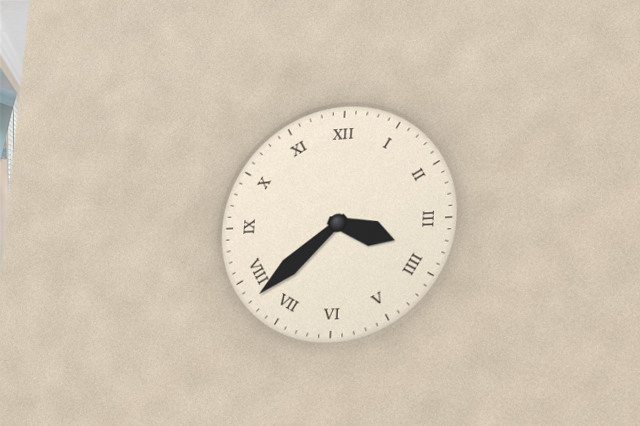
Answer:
3,38
